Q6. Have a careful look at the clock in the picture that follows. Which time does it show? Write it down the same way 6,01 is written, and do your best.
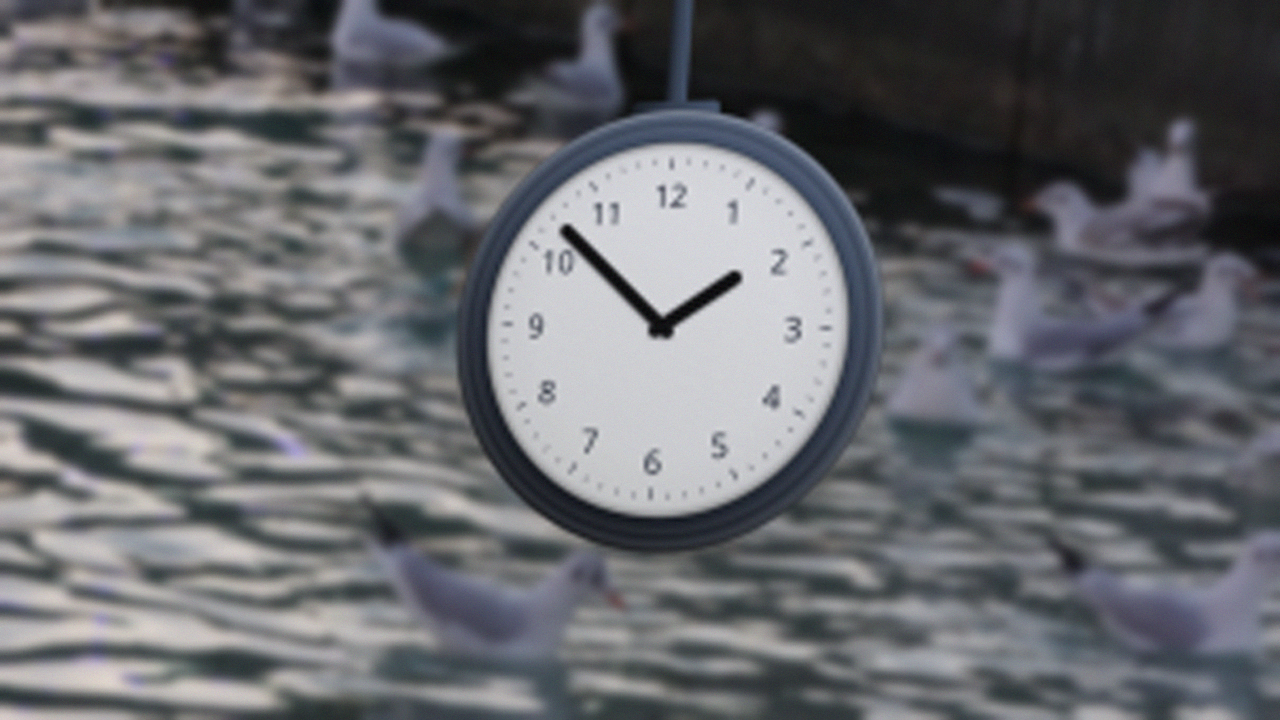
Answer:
1,52
